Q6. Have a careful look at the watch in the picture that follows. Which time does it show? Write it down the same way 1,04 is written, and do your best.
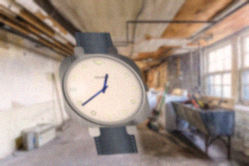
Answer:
12,39
